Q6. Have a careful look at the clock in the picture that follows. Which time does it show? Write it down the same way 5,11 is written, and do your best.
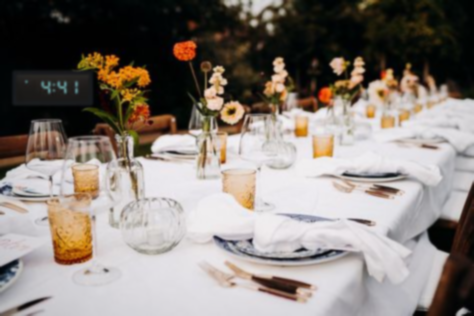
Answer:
4,41
